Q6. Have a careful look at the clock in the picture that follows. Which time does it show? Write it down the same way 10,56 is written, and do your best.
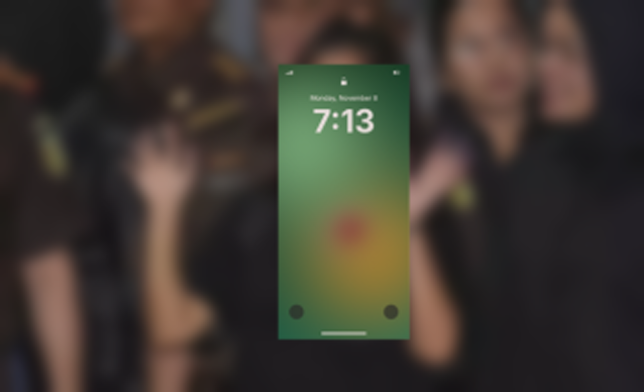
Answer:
7,13
